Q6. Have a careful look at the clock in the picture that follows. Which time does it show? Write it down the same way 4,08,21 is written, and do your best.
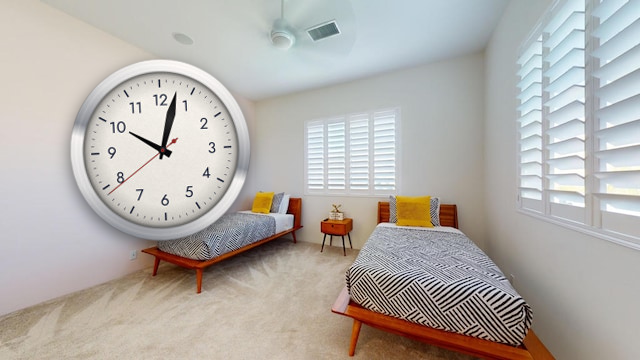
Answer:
10,02,39
